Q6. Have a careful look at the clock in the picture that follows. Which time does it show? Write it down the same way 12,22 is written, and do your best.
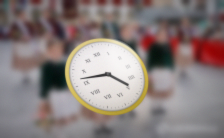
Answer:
4,47
